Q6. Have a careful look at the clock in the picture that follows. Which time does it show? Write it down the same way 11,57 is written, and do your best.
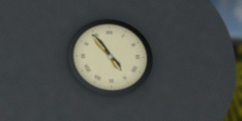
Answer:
4,54
